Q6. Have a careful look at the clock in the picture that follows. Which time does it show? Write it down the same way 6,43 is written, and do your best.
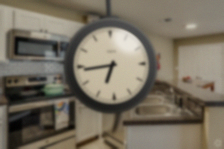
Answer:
6,44
